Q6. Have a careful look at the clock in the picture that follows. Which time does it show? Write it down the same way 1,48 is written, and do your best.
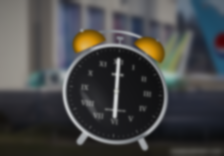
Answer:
6,00
